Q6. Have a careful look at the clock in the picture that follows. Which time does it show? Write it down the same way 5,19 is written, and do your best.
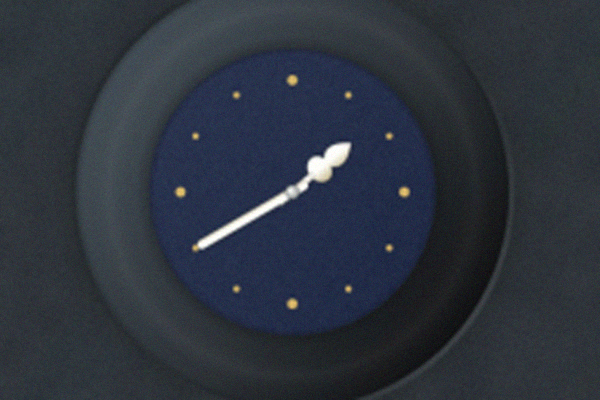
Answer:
1,40
